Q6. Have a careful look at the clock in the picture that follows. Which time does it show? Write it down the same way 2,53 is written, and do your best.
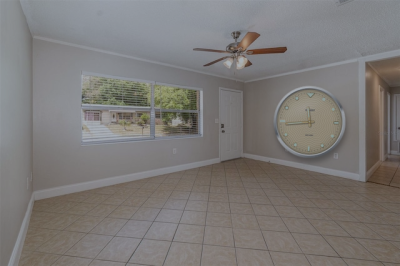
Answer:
11,44
